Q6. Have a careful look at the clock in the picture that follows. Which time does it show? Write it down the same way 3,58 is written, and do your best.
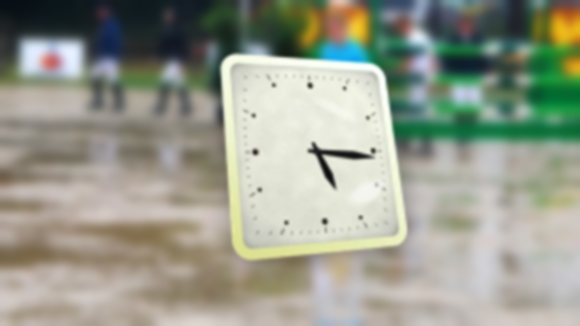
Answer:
5,16
